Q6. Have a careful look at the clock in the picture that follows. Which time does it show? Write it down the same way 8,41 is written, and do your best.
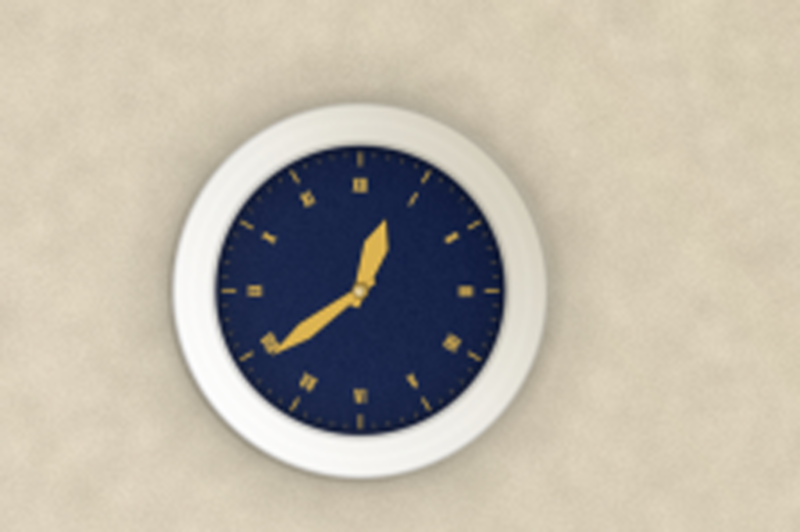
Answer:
12,39
